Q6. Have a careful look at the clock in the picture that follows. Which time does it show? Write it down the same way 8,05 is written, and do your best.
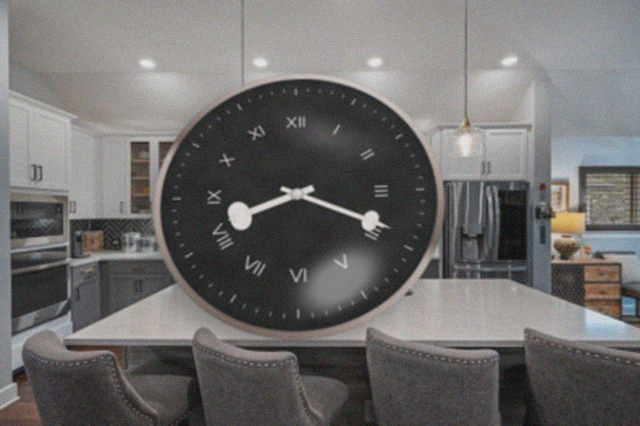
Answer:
8,19
